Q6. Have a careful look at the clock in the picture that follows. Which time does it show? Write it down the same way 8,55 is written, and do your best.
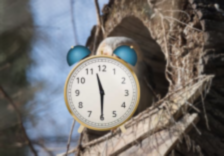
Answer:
11,30
